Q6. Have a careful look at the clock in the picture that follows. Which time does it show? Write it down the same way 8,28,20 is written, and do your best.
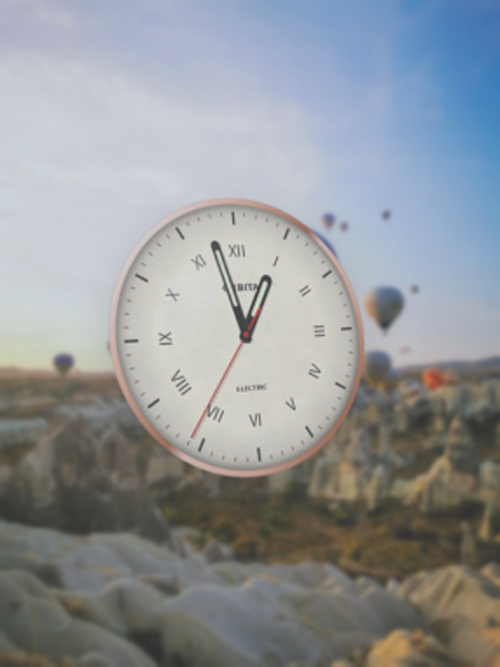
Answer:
12,57,36
